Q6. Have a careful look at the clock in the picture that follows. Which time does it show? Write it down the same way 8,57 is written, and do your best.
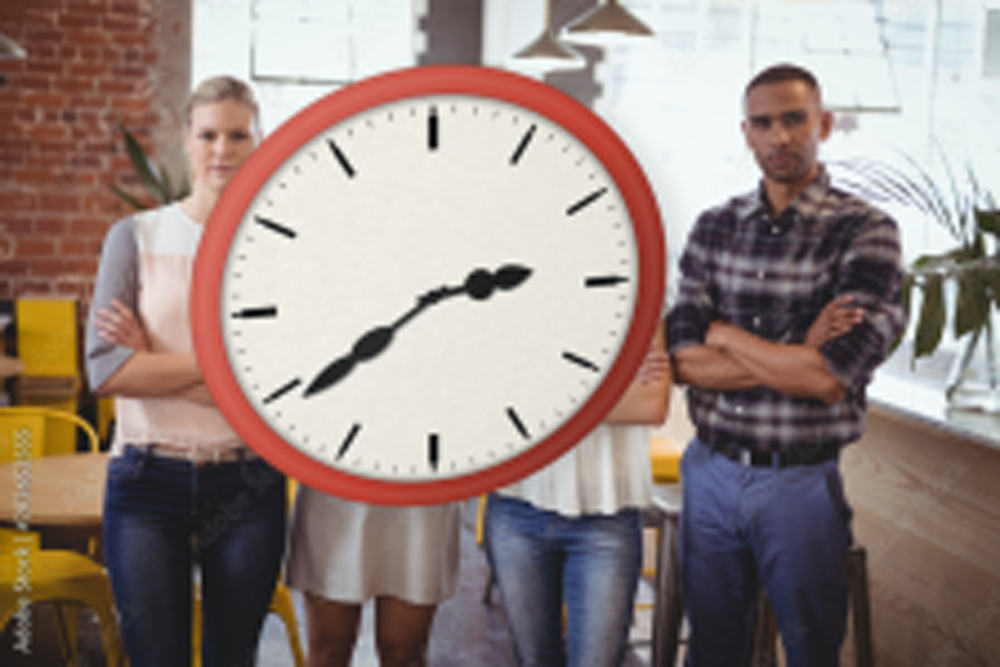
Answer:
2,39
